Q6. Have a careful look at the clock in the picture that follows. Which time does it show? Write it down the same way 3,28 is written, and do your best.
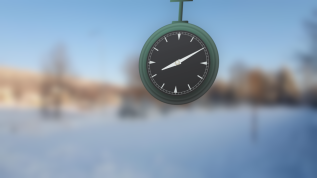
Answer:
8,10
